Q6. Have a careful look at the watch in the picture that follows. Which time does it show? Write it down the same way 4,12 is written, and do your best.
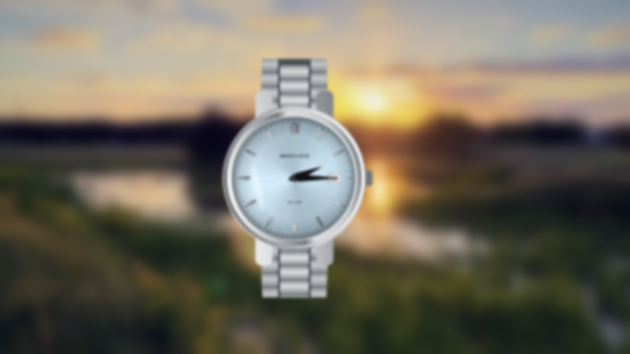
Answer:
2,15
